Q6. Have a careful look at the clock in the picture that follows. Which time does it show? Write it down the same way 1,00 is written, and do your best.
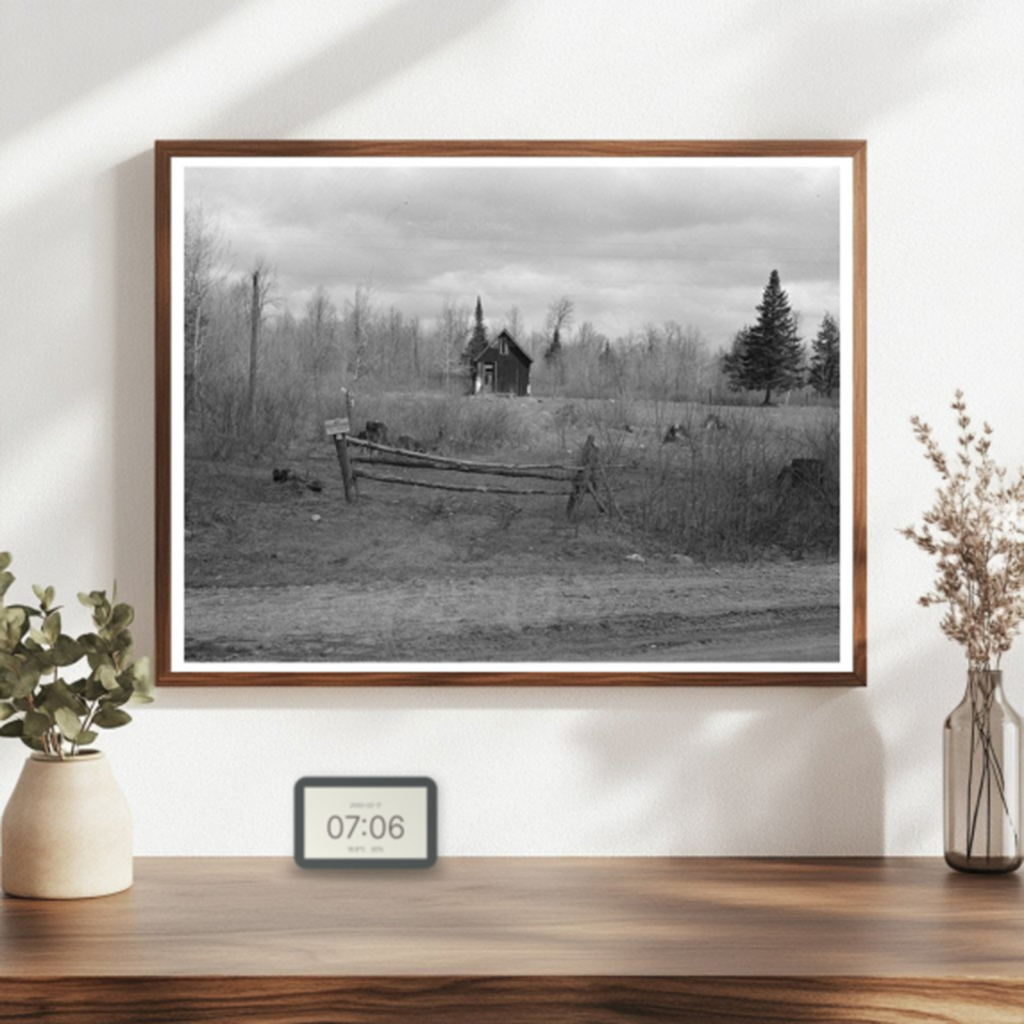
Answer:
7,06
